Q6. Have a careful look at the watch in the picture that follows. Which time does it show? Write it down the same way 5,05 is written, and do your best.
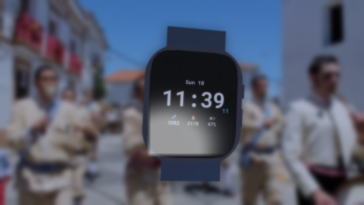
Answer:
11,39
